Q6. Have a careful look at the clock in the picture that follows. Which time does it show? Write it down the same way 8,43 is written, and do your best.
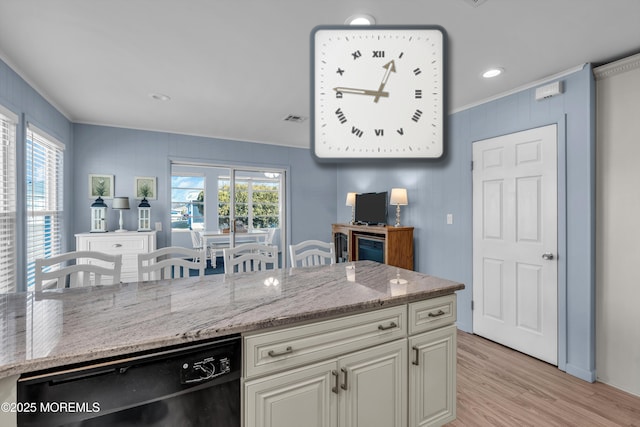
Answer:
12,46
